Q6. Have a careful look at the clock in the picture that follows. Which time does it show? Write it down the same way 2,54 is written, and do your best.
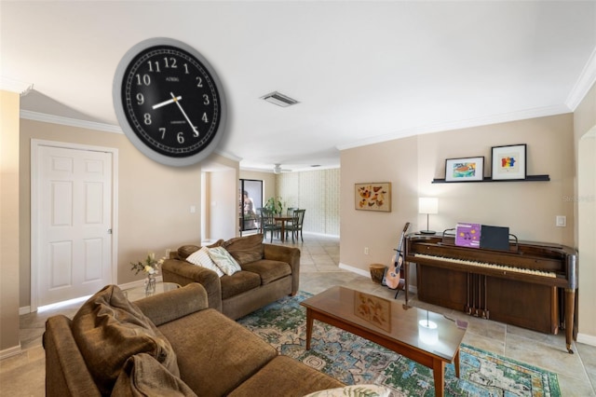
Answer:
8,25
